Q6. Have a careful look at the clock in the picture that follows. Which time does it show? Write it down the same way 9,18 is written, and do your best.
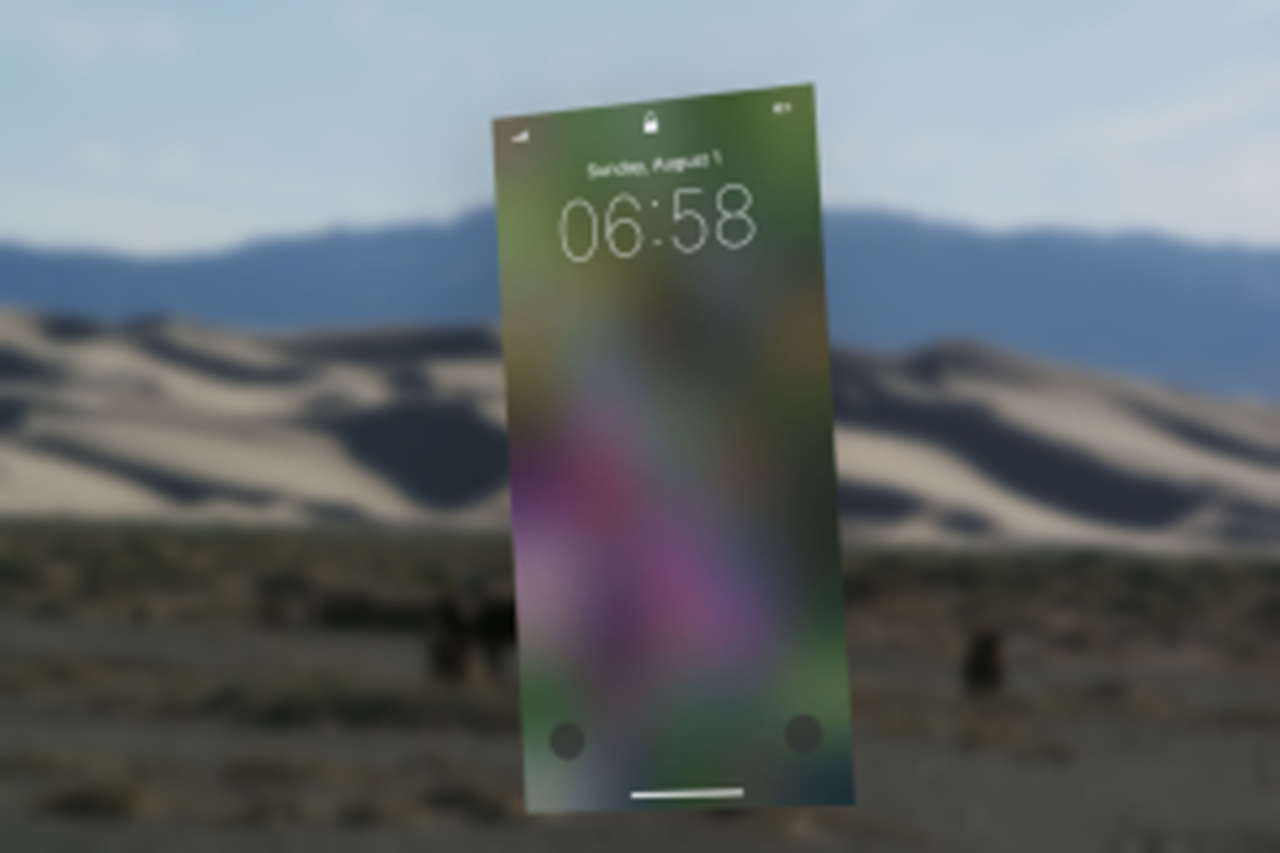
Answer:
6,58
